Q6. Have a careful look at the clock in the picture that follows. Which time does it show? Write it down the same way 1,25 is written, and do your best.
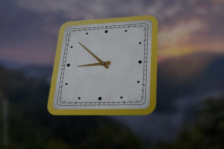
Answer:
8,52
